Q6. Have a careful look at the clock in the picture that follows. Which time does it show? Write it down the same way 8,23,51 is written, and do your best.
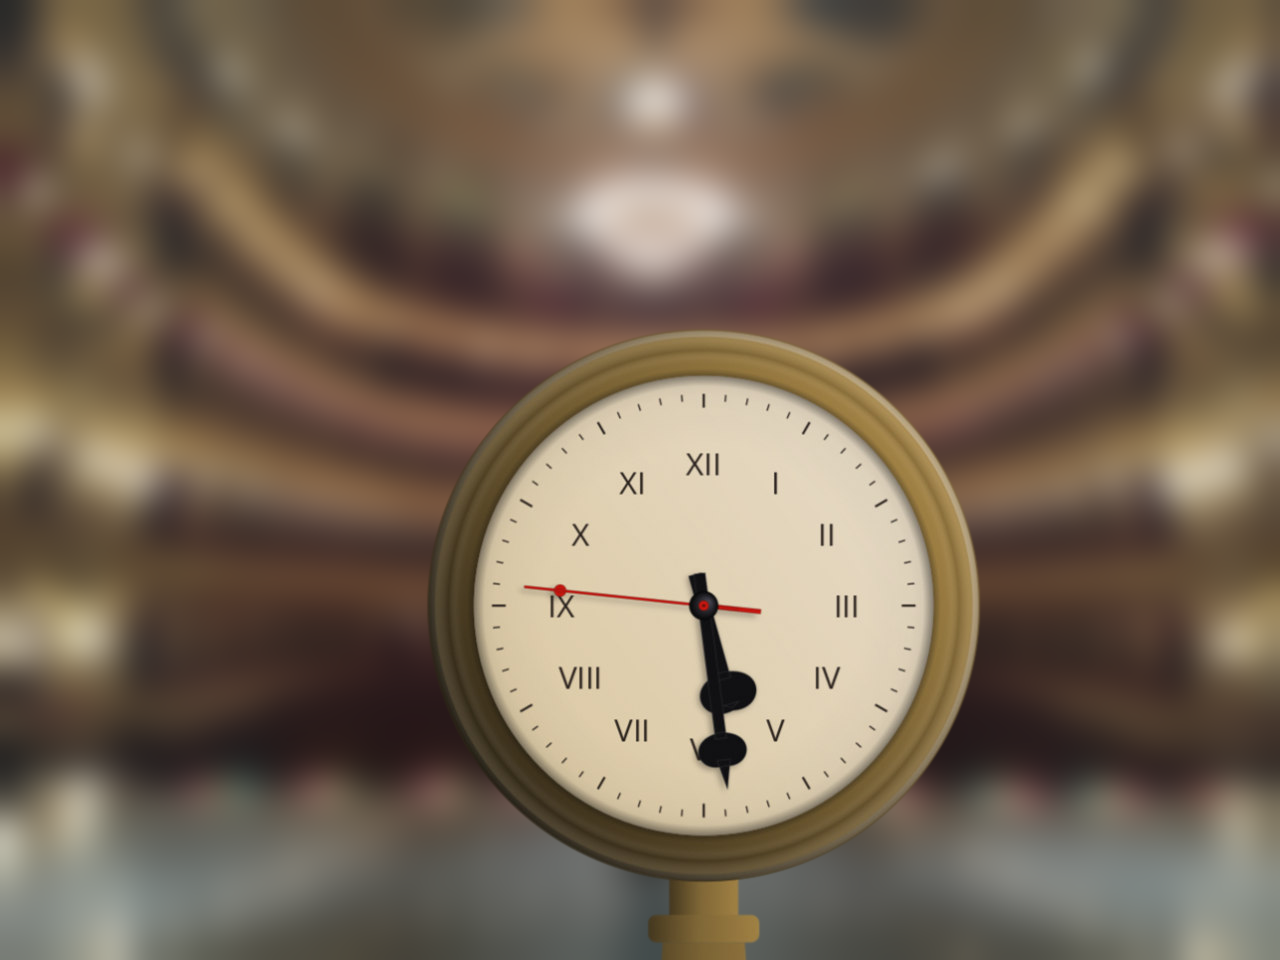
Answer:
5,28,46
